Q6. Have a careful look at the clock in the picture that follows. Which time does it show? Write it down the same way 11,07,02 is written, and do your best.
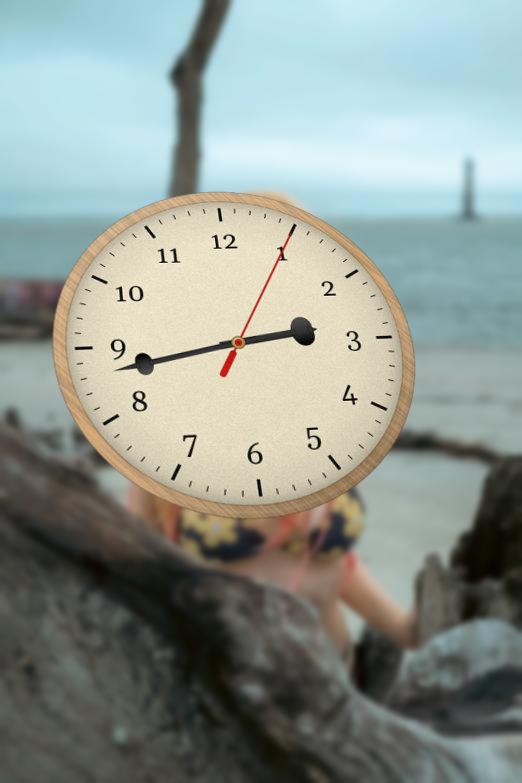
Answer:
2,43,05
